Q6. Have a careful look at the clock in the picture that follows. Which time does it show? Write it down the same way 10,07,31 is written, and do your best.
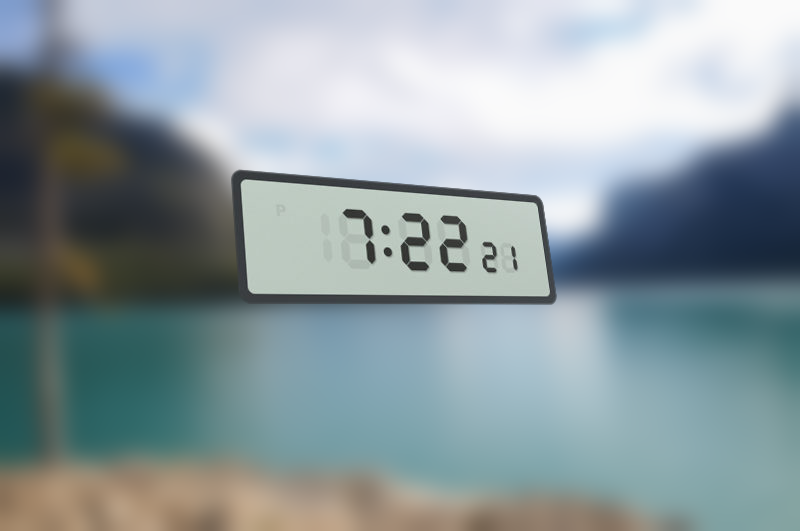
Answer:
7,22,21
